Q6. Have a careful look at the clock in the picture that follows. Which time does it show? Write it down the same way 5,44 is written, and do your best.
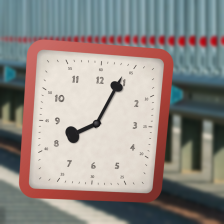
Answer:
8,04
